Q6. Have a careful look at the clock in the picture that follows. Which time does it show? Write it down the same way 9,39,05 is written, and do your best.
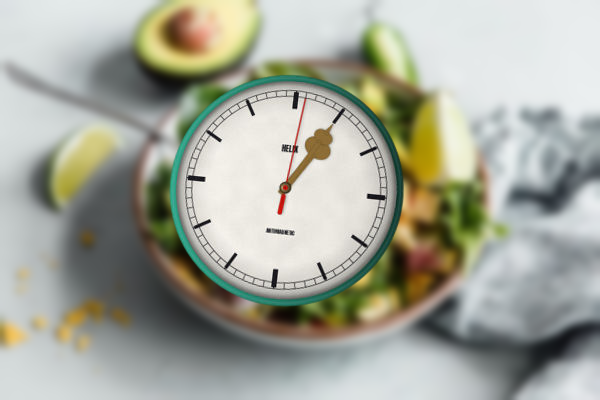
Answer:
1,05,01
